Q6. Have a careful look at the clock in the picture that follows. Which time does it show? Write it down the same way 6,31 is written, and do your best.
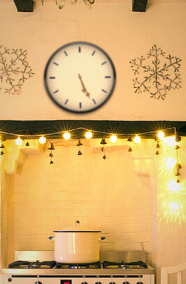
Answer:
5,26
